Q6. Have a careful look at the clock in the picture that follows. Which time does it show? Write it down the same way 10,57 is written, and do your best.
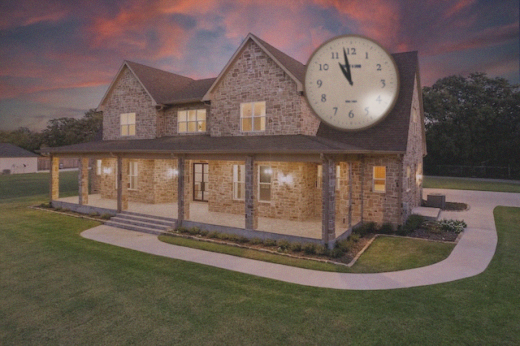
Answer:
10,58
